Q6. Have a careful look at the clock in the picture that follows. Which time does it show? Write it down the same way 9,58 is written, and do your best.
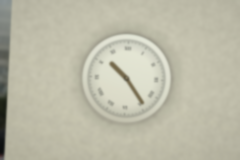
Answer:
10,24
